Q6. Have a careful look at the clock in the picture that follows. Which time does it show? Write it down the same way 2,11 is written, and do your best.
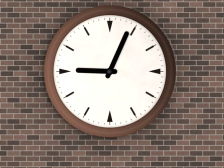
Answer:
9,04
